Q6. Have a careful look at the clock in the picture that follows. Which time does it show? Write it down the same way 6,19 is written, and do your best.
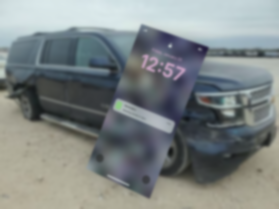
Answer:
12,57
